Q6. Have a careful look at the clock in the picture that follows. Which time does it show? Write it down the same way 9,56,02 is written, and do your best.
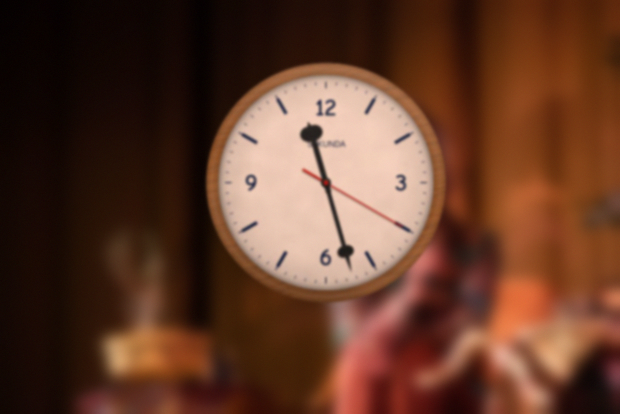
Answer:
11,27,20
